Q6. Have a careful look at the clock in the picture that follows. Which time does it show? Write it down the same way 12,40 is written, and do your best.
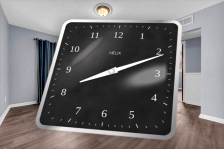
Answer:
8,11
